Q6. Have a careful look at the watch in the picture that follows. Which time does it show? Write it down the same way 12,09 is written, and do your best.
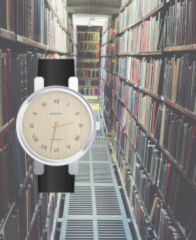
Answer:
2,32
